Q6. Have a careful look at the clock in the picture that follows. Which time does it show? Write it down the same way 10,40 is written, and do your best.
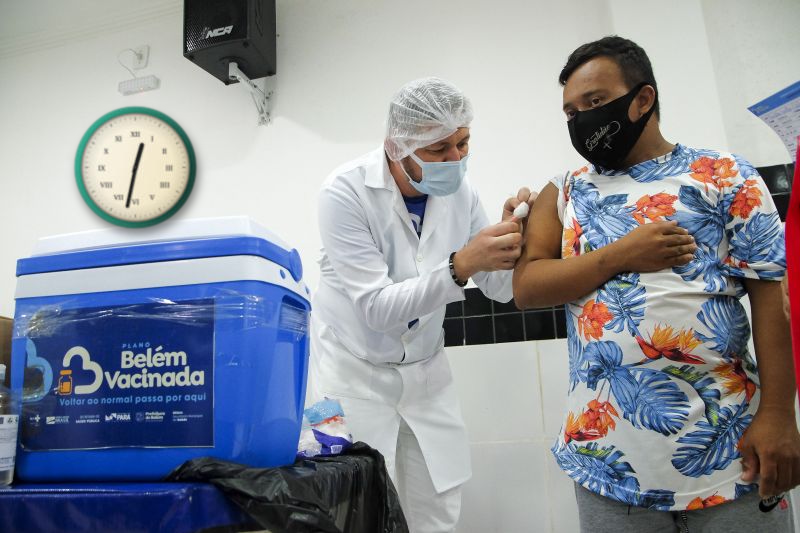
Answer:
12,32
